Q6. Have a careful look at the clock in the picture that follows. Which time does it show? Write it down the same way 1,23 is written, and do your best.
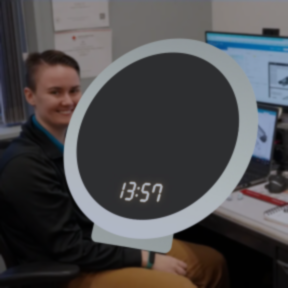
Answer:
13,57
